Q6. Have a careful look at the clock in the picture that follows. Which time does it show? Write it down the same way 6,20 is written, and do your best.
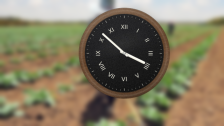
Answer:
3,52
